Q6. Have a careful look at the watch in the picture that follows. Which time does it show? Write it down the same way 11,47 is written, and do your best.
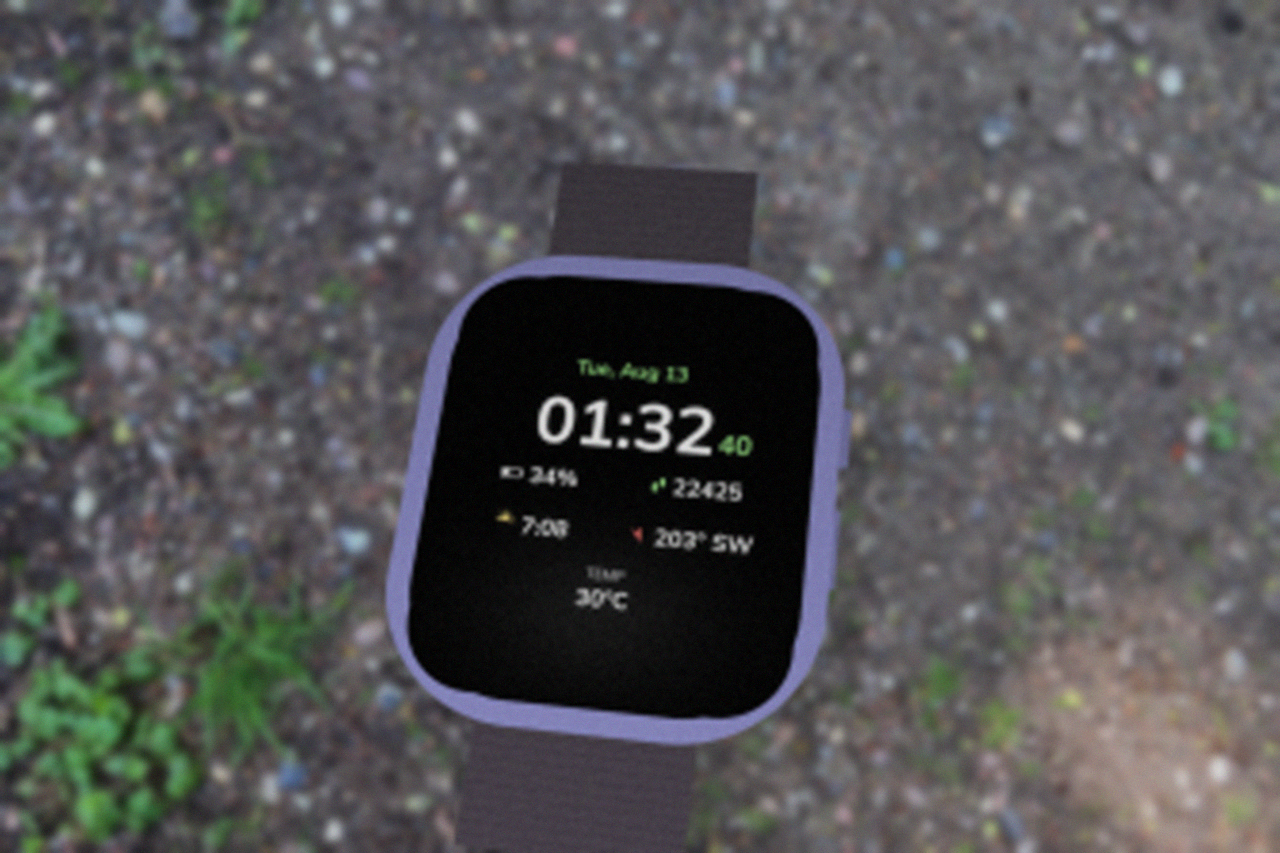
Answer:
1,32
